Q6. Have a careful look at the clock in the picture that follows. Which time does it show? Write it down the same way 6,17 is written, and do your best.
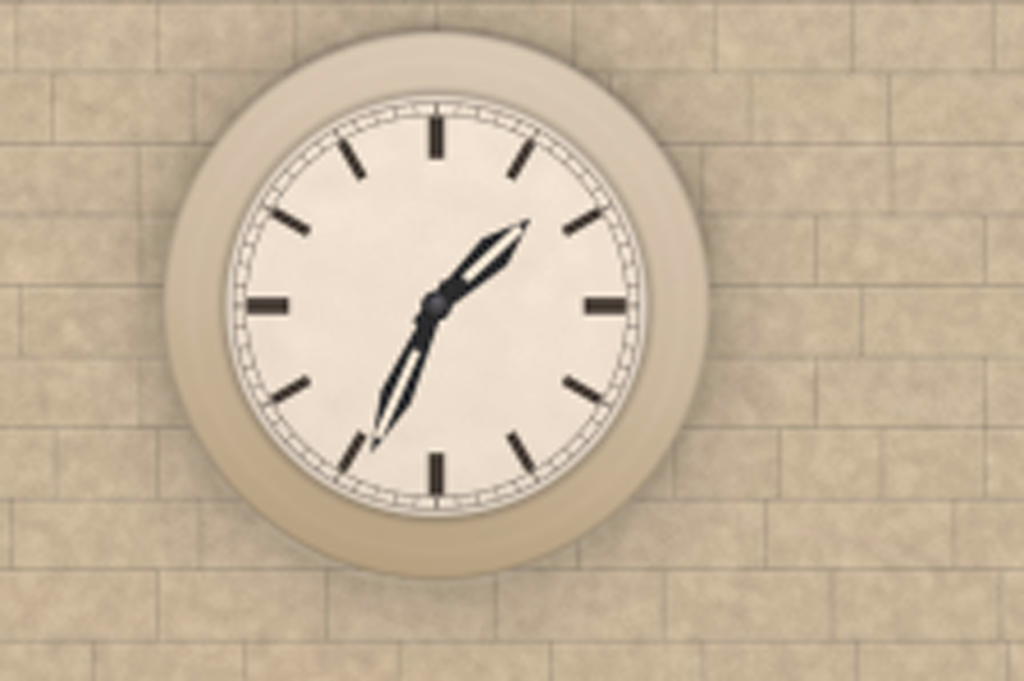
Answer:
1,34
